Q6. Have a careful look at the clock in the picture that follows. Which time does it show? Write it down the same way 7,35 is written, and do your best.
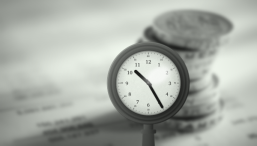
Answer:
10,25
